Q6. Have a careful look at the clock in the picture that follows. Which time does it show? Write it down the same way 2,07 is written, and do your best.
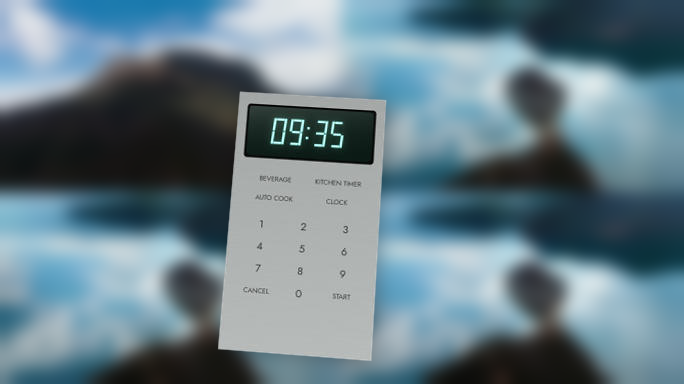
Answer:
9,35
